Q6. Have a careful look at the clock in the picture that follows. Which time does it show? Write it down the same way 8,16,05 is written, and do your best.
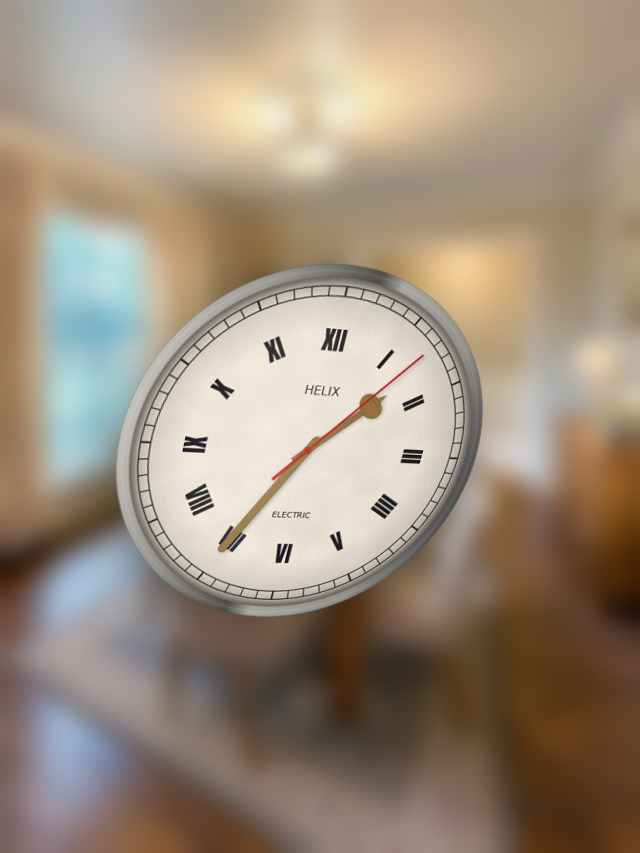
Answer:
1,35,07
